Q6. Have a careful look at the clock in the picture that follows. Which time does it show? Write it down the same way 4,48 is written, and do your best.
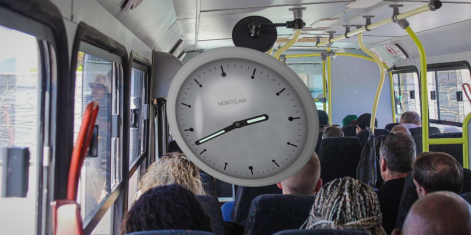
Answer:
2,42
